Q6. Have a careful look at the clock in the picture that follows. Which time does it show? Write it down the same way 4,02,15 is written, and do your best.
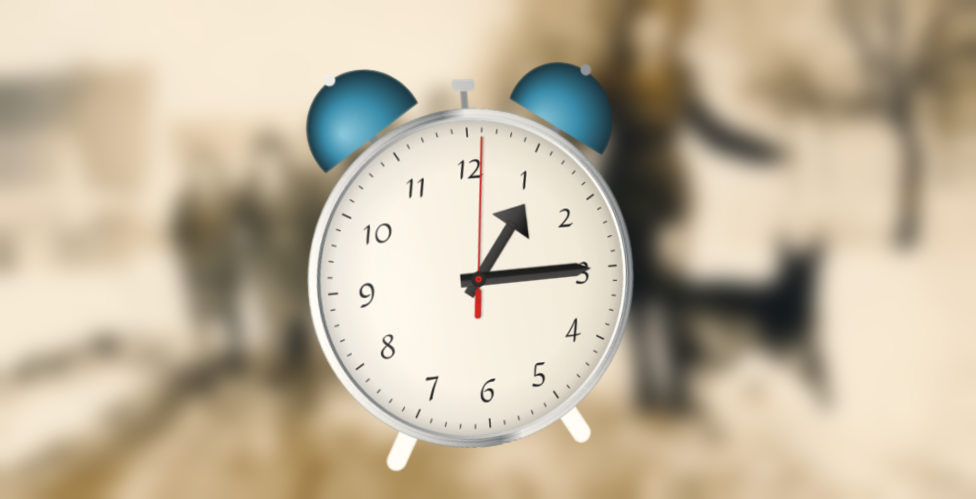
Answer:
1,15,01
